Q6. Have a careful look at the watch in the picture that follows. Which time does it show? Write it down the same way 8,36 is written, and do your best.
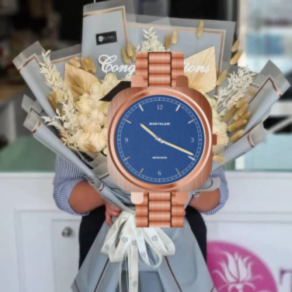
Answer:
10,19
